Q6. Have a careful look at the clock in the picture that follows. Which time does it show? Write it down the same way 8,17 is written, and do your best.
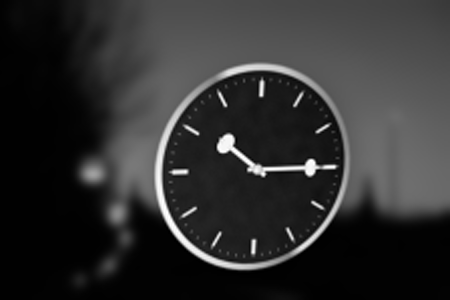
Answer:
10,15
